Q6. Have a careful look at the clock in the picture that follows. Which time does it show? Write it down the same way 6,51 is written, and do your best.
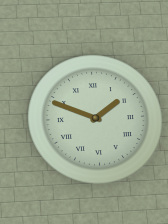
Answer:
1,49
